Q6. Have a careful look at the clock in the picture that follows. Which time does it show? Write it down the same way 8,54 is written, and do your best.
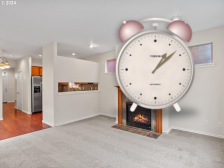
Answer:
1,08
